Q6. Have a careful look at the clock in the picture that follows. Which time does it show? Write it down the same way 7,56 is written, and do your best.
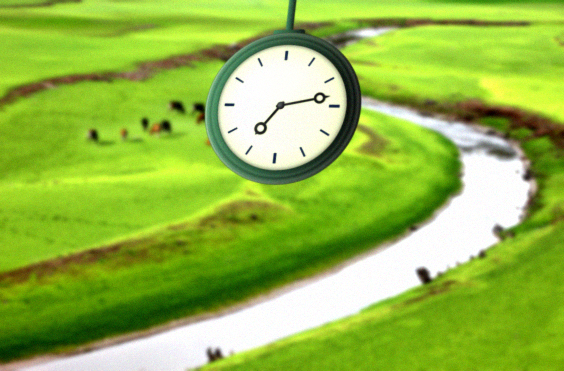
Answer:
7,13
